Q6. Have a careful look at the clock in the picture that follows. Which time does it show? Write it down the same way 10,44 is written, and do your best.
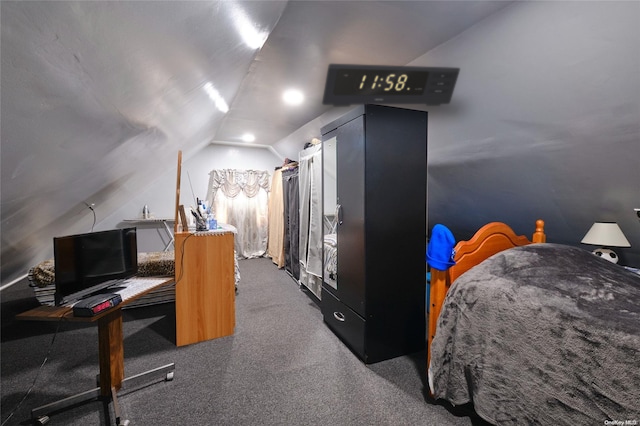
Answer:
11,58
